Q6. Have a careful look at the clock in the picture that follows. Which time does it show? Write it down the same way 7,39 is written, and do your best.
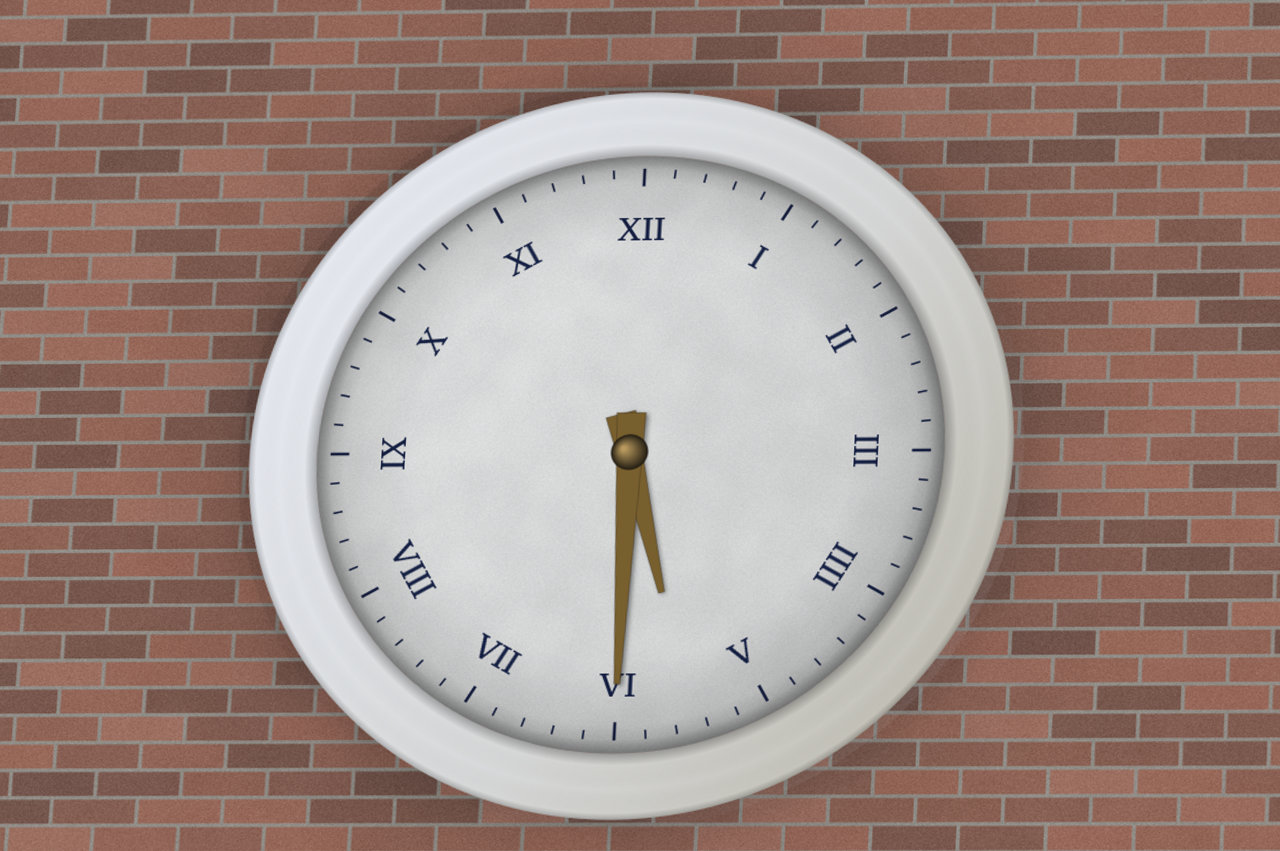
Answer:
5,30
